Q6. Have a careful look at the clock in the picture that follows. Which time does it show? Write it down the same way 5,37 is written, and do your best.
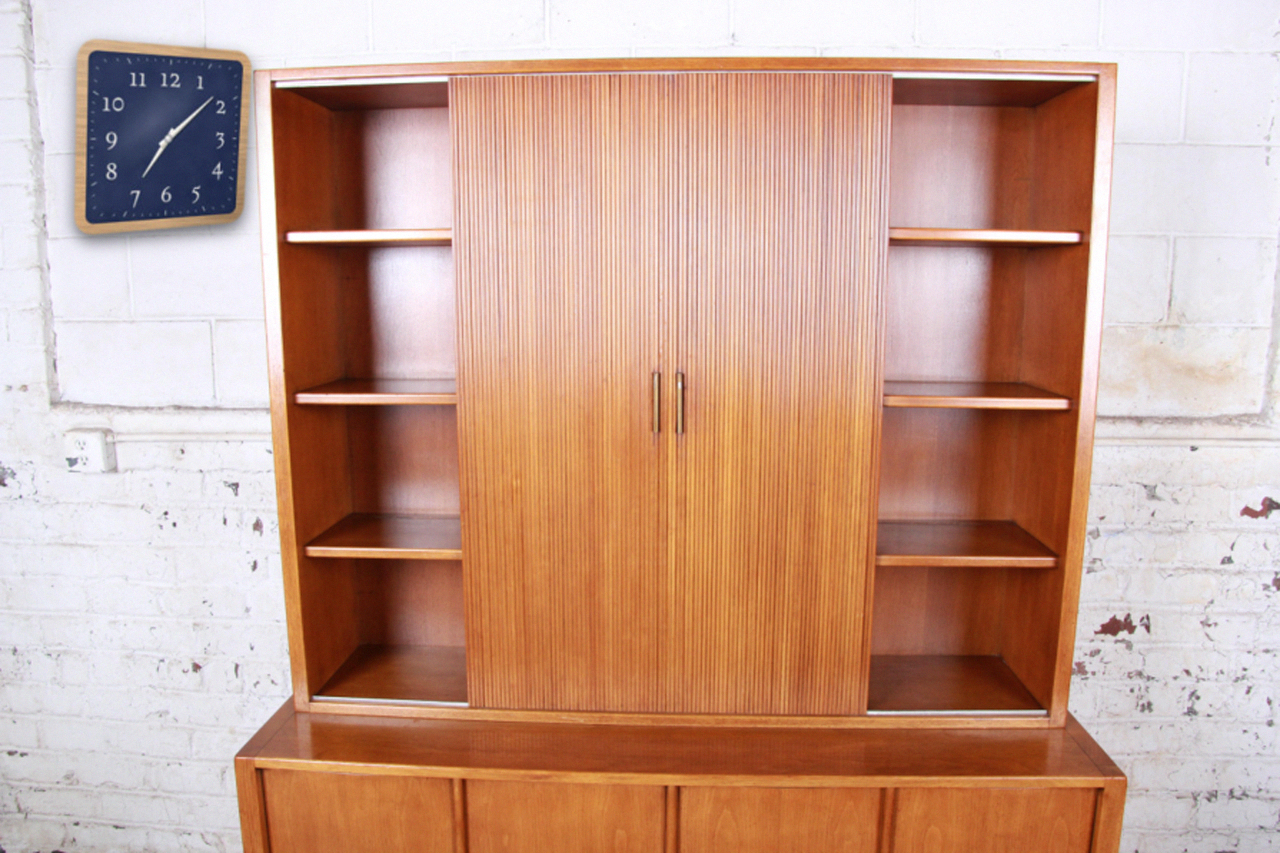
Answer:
7,08
